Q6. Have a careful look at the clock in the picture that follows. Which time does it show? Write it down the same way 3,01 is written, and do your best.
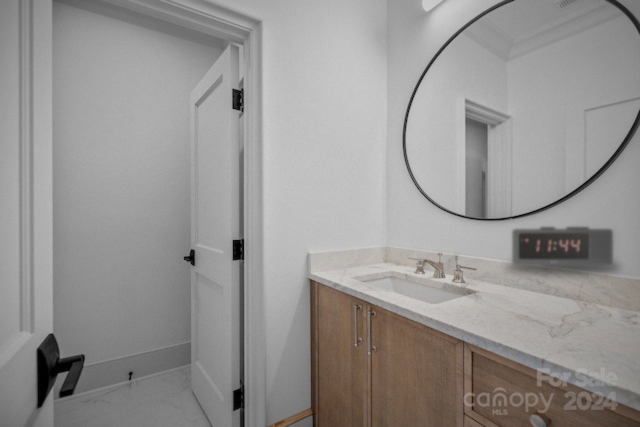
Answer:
11,44
